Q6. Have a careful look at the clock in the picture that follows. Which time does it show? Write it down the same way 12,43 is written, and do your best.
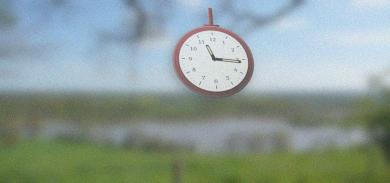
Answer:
11,16
